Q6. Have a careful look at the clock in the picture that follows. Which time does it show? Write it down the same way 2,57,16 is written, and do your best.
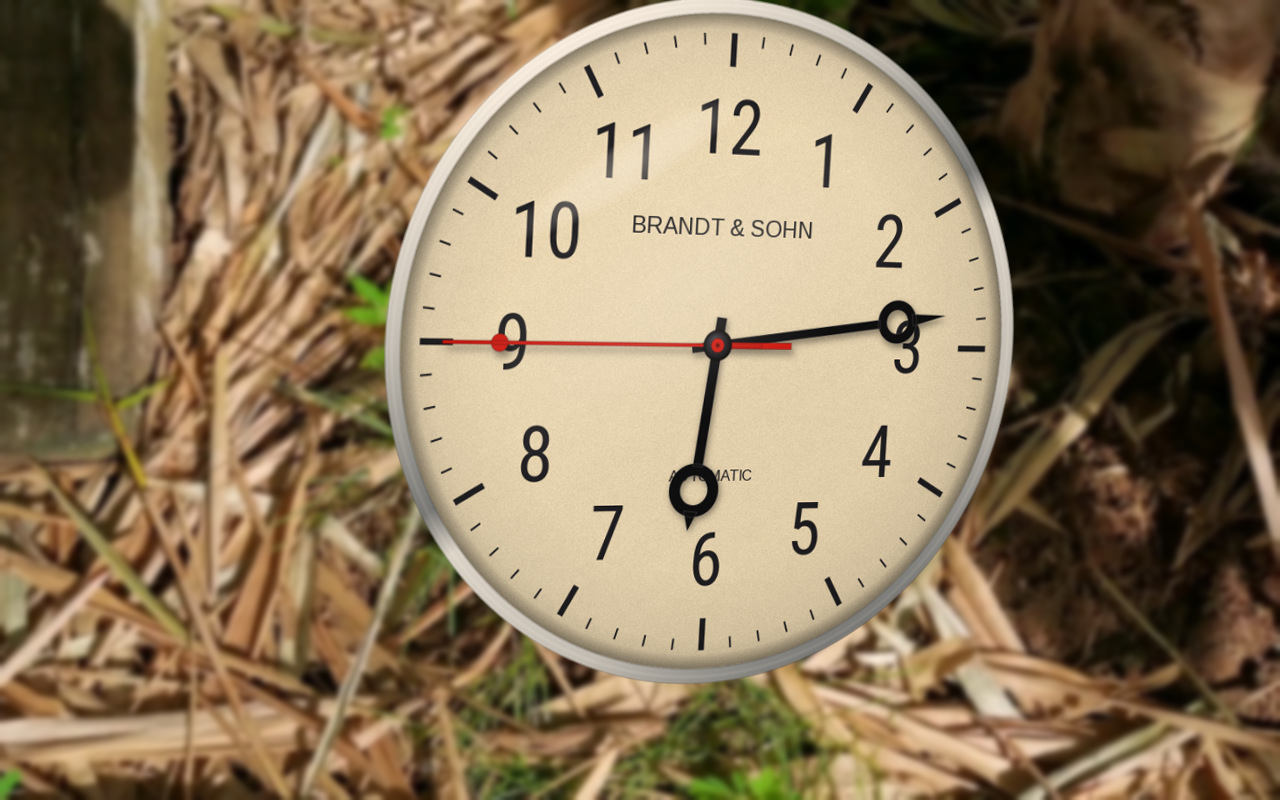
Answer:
6,13,45
